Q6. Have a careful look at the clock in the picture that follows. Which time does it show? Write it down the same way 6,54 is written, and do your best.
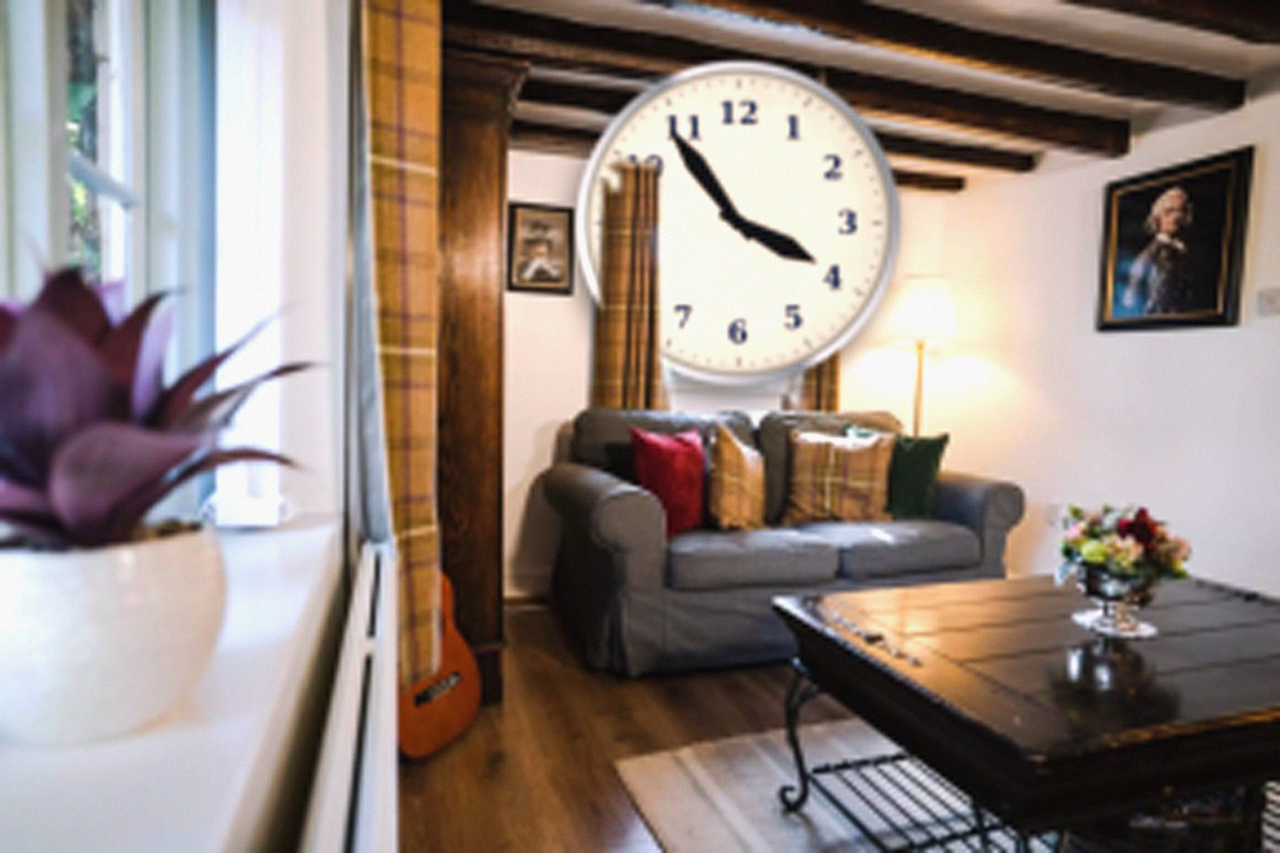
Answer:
3,54
